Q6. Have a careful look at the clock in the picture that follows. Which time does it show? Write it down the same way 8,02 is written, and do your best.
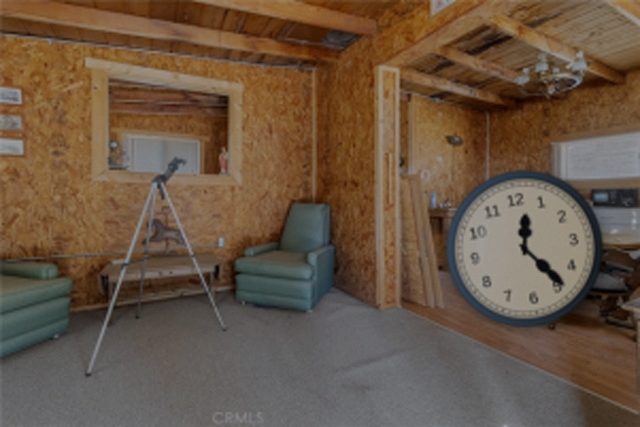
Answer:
12,24
